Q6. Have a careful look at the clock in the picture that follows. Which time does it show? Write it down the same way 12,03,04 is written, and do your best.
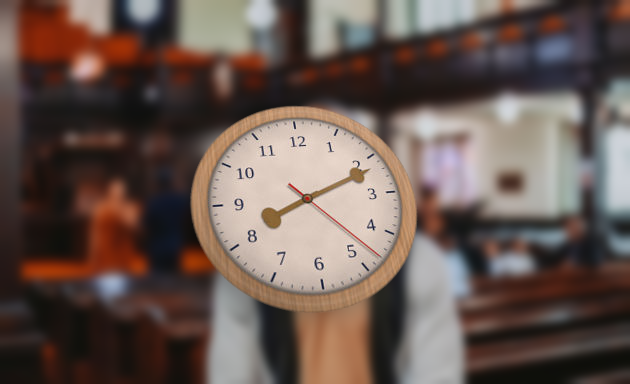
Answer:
8,11,23
